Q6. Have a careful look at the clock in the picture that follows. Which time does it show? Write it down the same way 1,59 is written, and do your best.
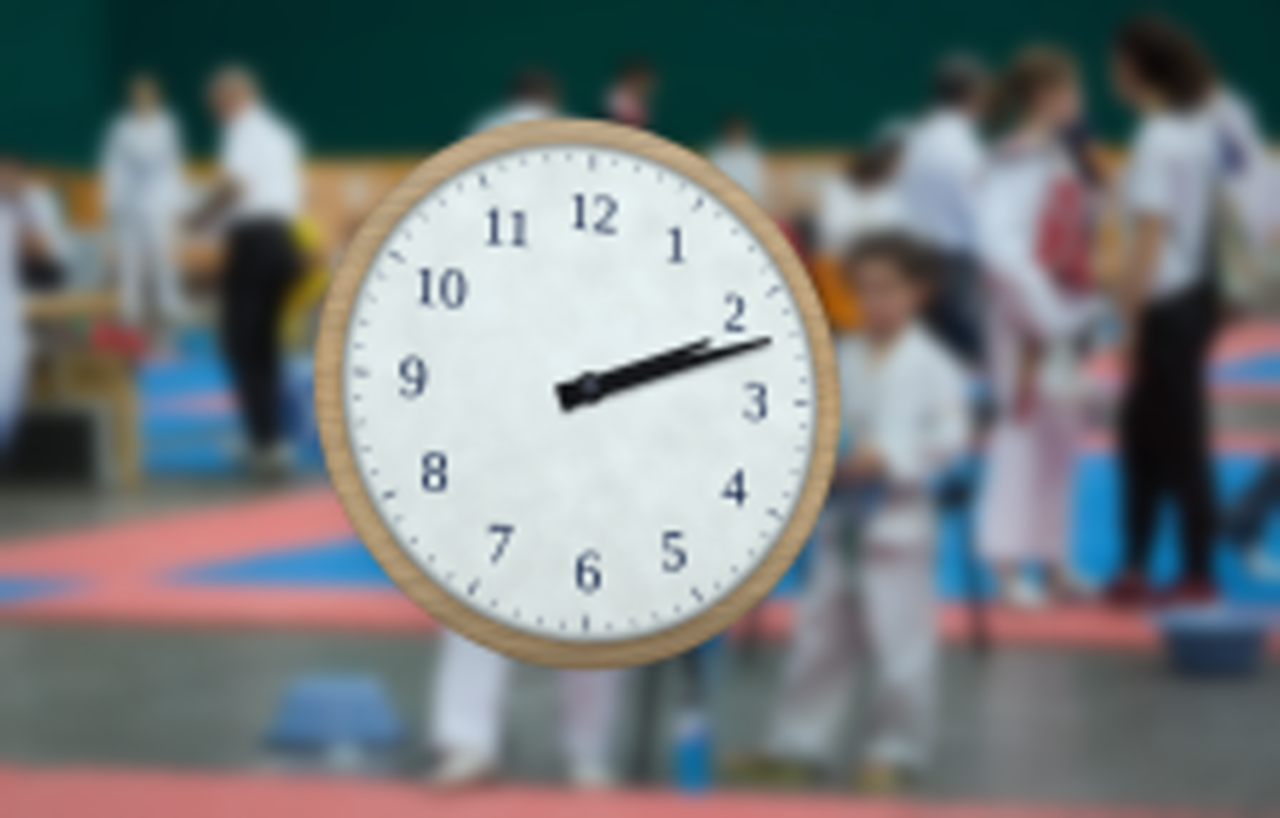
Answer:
2,12
